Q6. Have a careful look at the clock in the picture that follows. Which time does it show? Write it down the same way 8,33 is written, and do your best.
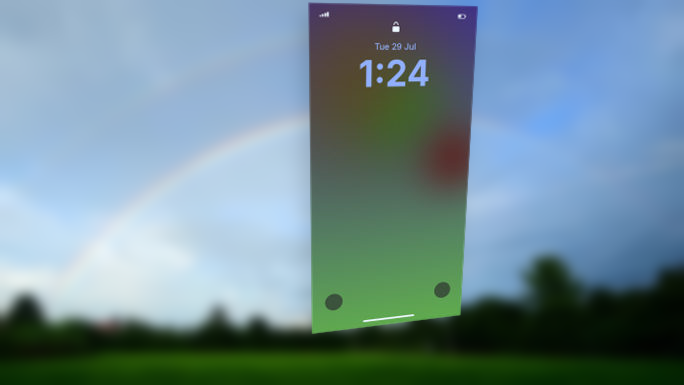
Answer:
1,24
